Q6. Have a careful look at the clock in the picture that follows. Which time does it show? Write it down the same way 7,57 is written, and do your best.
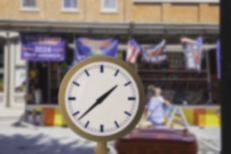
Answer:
1,38
